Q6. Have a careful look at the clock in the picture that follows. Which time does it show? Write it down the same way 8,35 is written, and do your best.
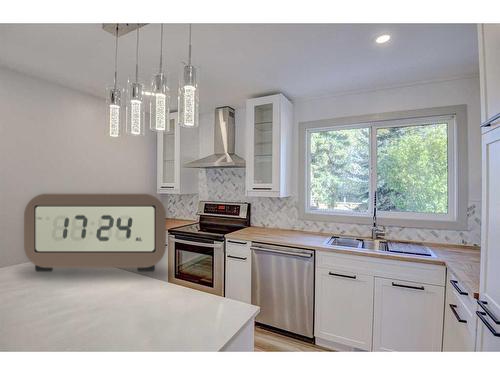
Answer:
17,24
